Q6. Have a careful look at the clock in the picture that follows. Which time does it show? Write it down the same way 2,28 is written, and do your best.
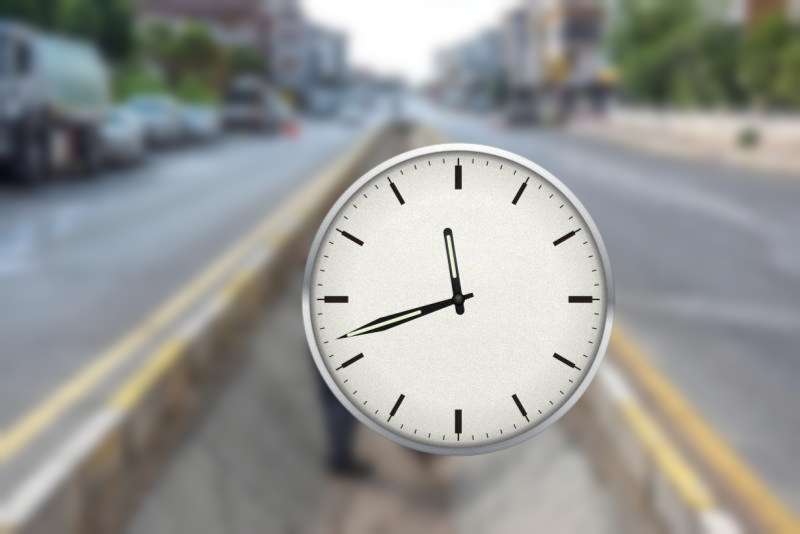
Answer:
11,42
